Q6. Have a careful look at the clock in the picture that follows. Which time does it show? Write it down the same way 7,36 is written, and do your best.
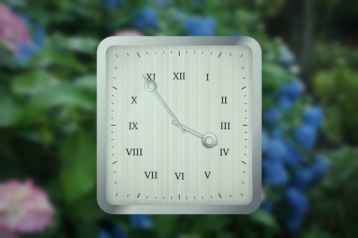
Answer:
3,54
